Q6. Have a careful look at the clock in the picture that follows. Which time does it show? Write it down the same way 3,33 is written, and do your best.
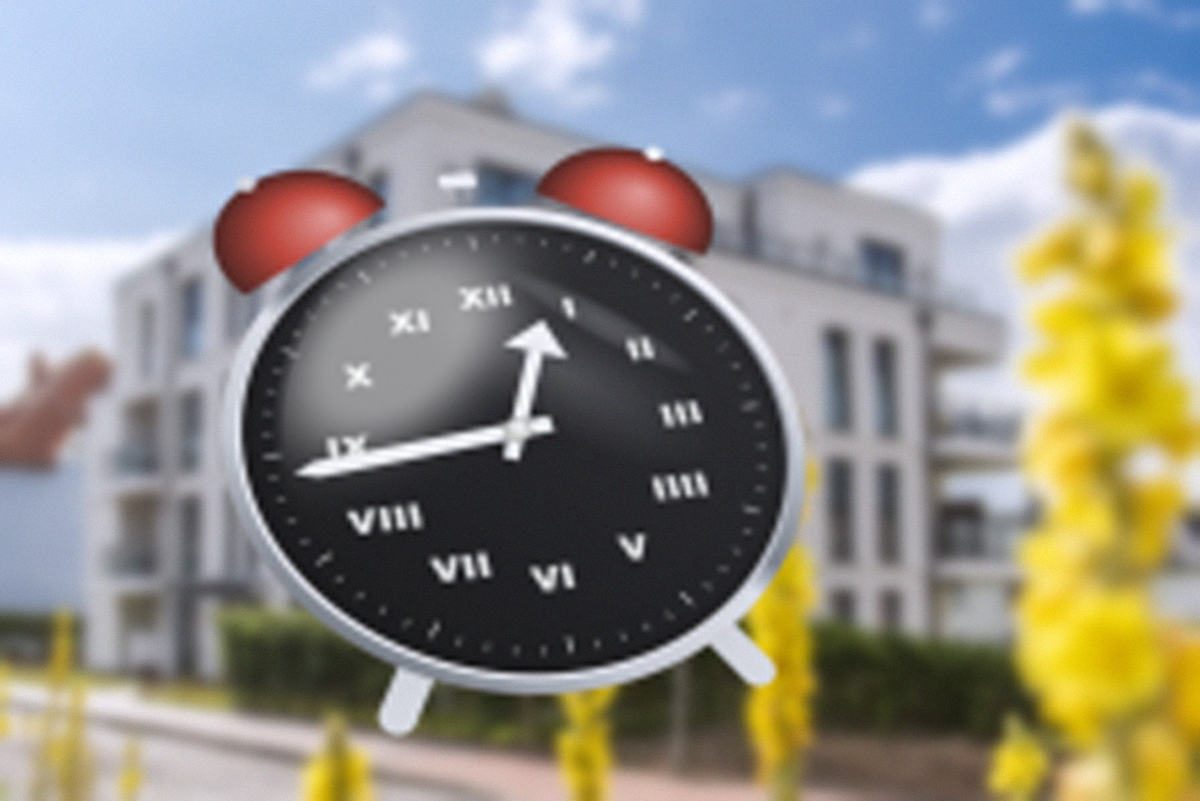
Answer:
12,44
